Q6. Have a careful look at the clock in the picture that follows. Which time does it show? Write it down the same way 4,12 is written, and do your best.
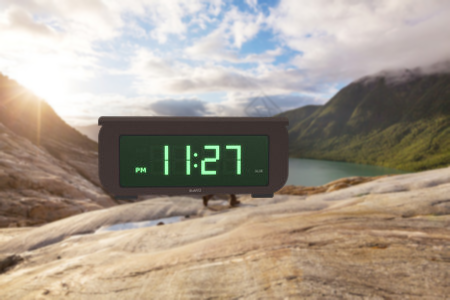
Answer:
11,27
